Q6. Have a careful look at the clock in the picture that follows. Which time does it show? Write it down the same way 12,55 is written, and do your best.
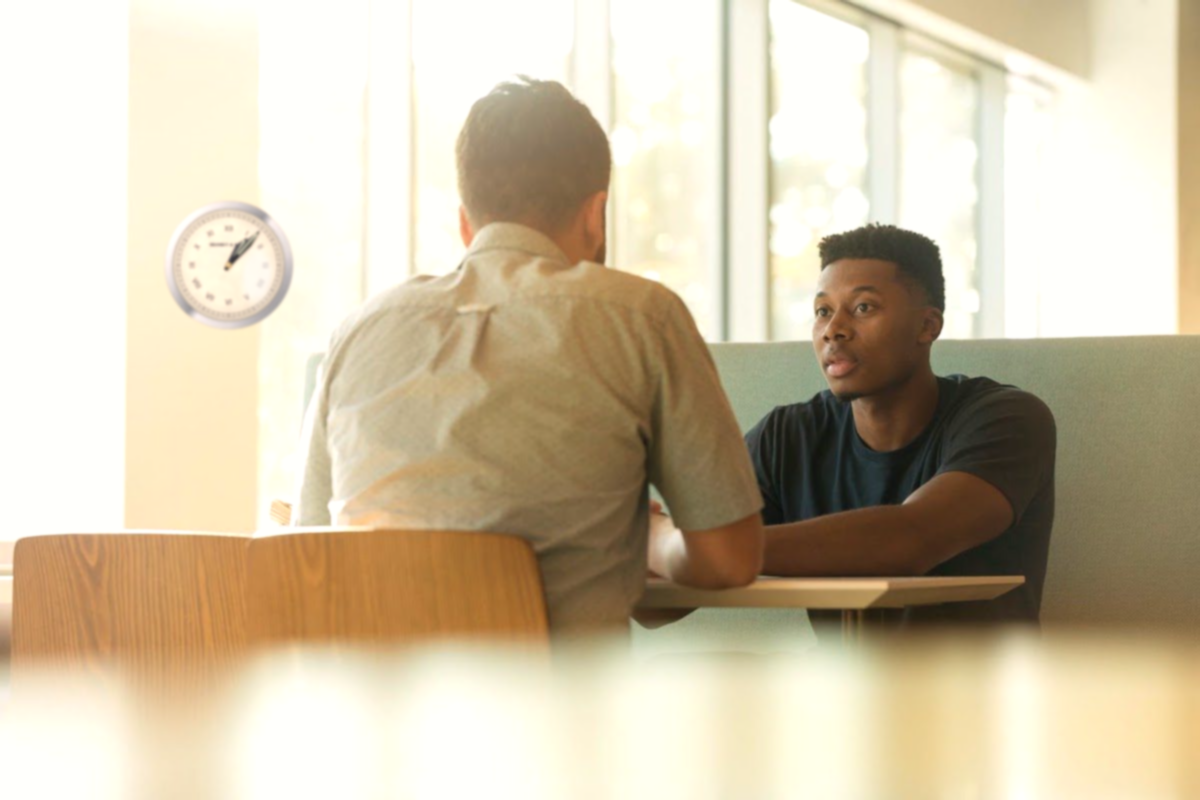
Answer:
1,07
